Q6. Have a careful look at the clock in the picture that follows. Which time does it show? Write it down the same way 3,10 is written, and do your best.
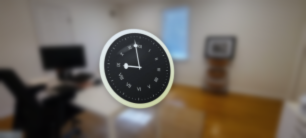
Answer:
8,58
